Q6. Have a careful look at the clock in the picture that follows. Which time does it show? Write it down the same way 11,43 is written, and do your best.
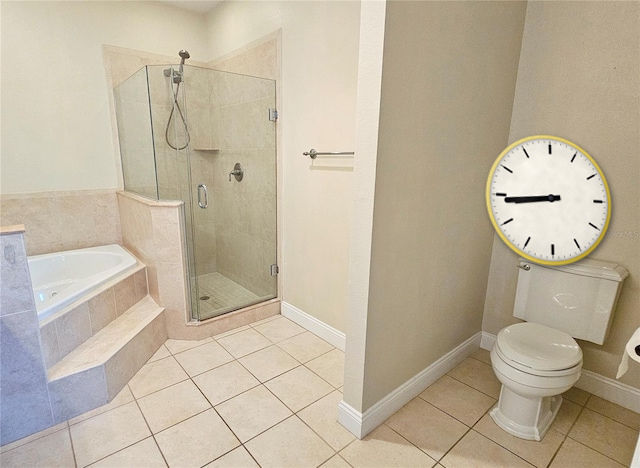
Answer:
8,44
